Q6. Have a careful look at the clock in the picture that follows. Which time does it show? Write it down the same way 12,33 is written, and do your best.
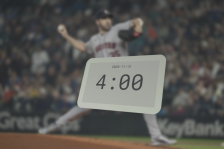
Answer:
4,00
